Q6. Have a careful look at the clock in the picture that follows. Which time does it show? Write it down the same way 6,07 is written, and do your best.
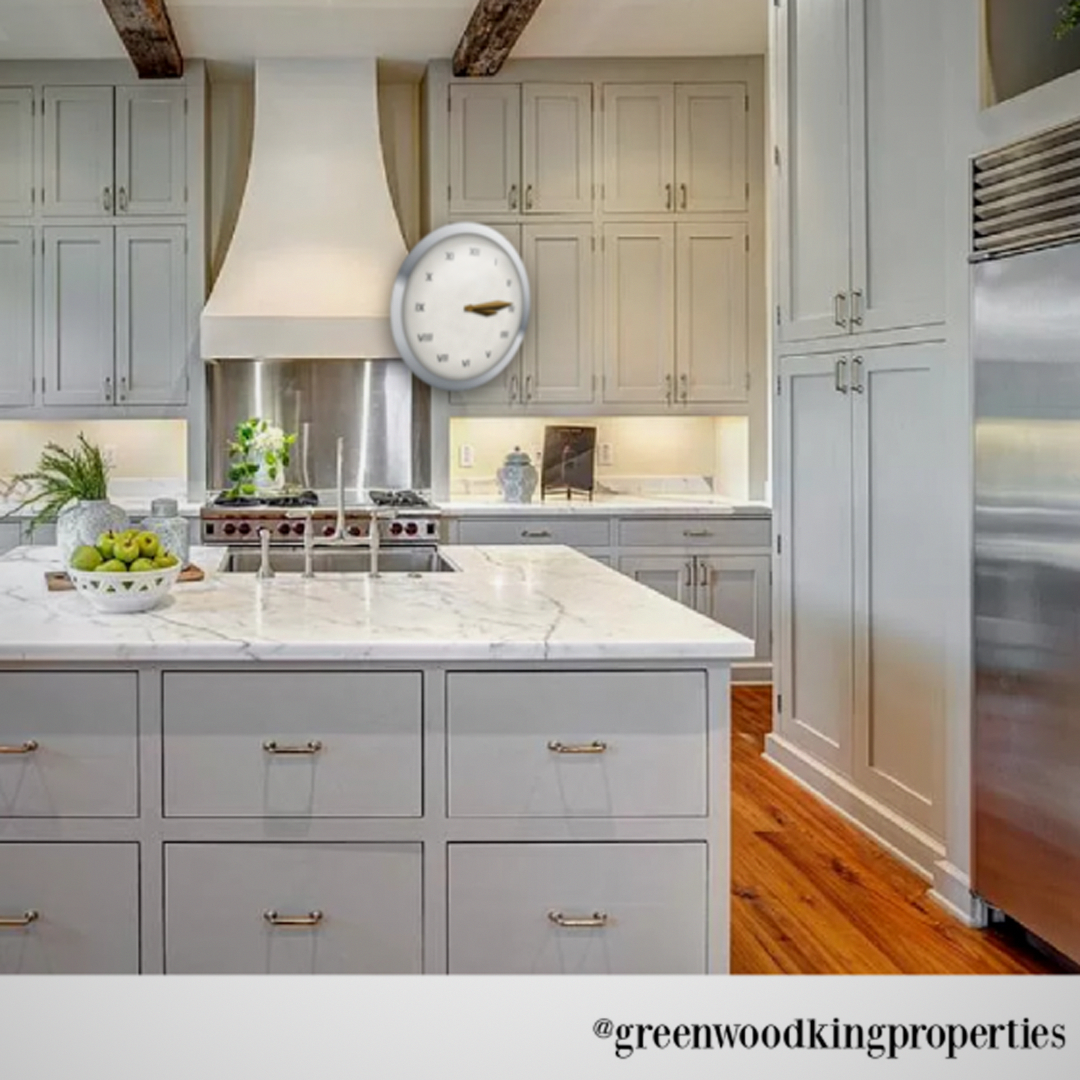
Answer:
3,14
